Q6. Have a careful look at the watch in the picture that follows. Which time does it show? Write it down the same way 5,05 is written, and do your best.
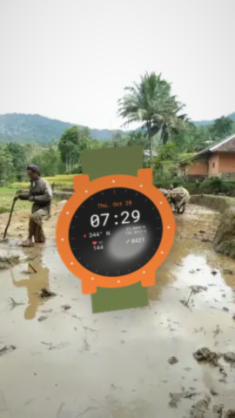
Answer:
7,29
